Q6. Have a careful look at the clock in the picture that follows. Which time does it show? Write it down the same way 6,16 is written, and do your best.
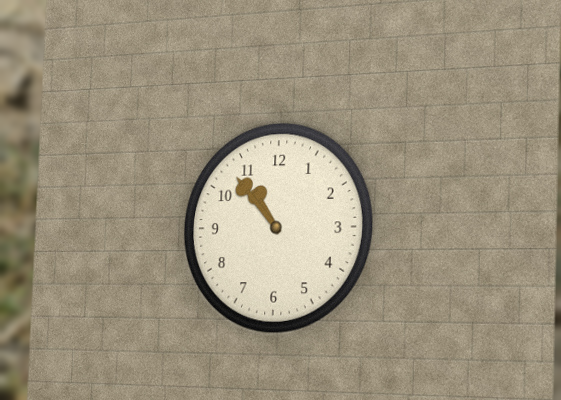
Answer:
10,53
